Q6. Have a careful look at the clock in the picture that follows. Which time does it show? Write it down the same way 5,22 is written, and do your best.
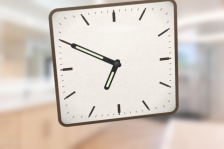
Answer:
6,50
